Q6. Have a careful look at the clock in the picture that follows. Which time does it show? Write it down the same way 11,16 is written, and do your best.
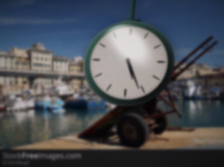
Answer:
5,26
